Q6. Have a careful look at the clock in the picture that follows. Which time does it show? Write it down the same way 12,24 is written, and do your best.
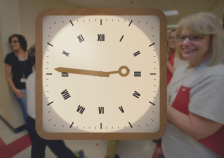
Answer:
2,46
